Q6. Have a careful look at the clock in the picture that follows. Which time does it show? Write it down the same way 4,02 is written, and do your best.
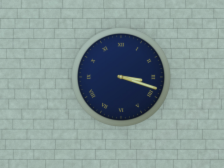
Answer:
3,18
